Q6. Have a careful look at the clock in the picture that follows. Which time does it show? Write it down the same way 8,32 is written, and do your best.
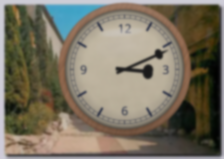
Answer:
3,11
